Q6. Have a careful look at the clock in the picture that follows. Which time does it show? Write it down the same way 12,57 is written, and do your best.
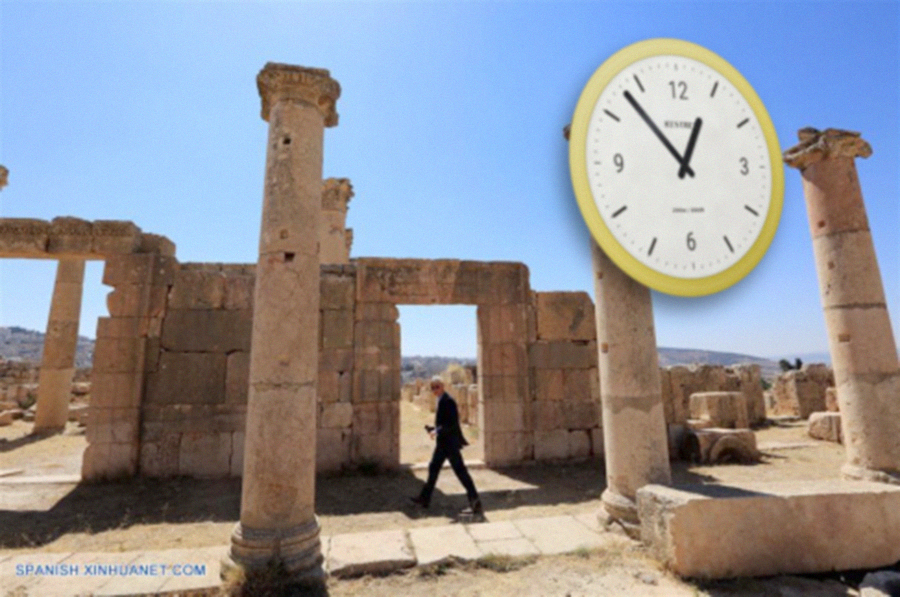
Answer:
12,53
